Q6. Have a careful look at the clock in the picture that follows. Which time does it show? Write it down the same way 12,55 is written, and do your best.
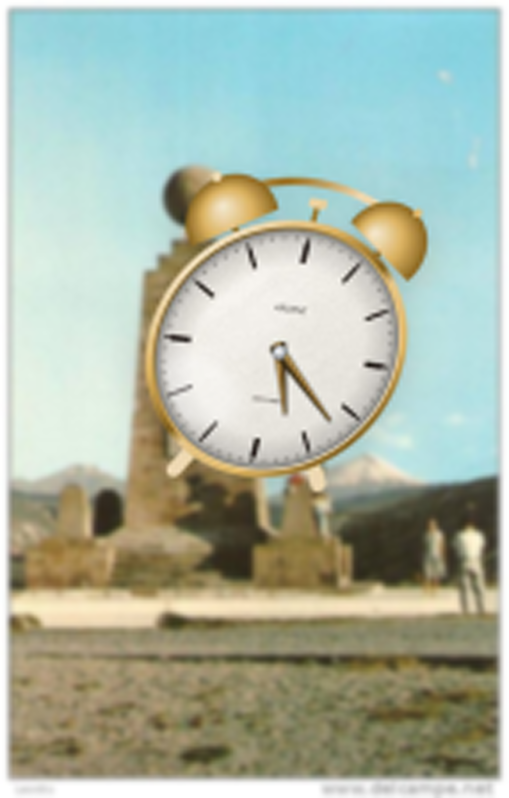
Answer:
5,22
